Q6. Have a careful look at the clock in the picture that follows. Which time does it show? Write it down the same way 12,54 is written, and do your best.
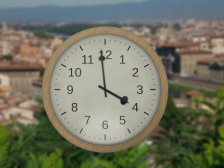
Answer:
3,59
